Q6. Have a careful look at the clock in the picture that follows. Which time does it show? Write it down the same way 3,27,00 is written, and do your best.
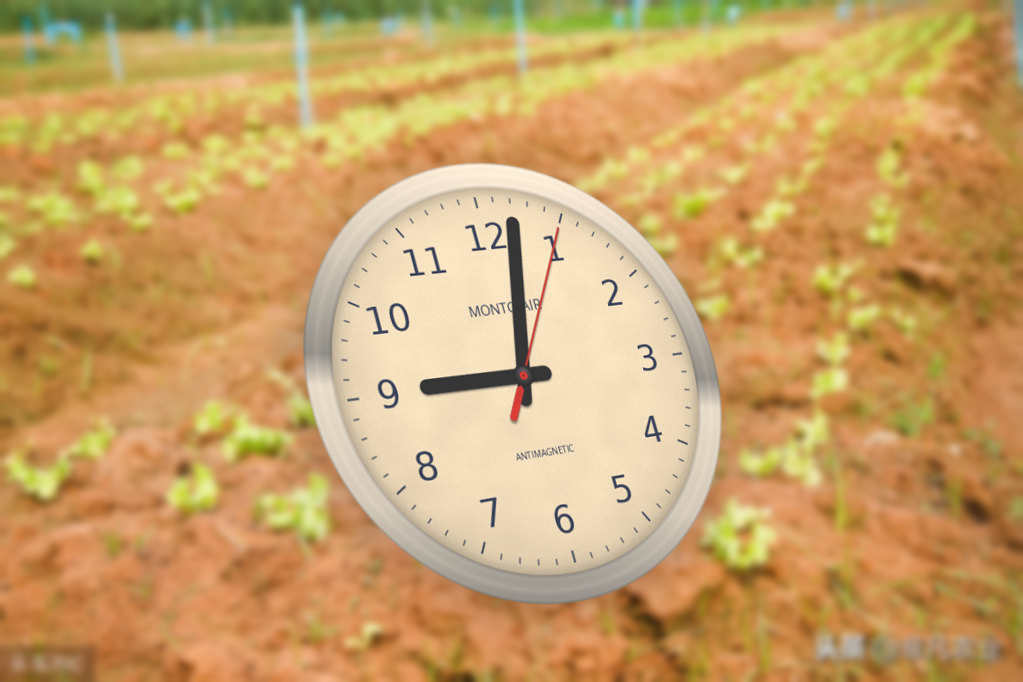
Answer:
9,02,05
